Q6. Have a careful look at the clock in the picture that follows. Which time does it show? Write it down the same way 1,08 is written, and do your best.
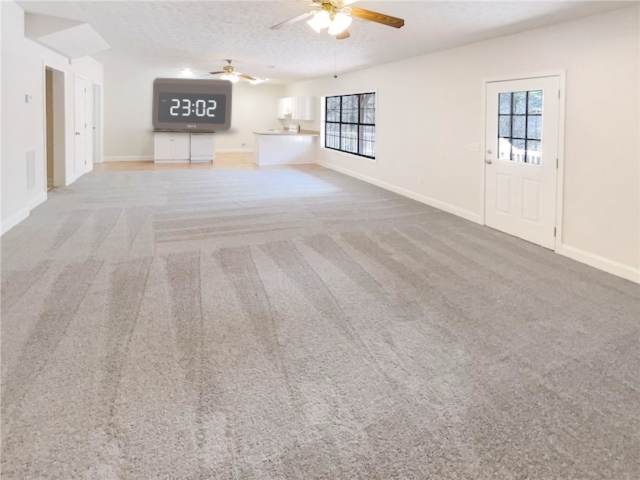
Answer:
23,02
